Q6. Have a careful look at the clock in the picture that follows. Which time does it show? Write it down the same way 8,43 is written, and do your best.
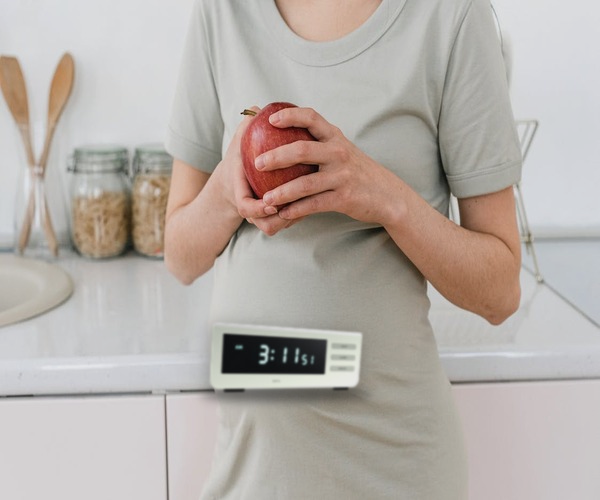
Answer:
3,11
